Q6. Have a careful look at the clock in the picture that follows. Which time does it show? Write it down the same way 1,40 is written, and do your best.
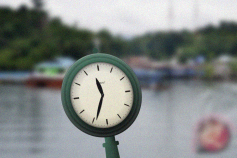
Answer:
11,34
